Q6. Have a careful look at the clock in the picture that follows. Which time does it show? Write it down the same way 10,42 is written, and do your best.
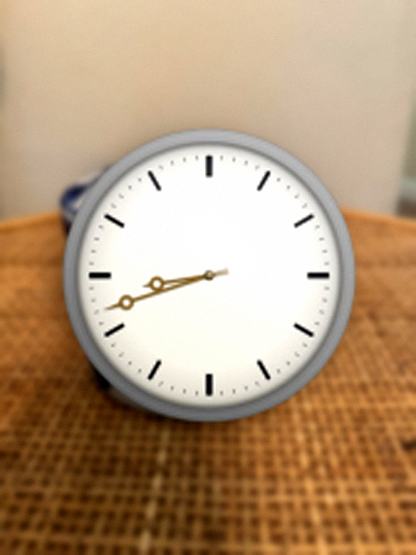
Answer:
8,42
